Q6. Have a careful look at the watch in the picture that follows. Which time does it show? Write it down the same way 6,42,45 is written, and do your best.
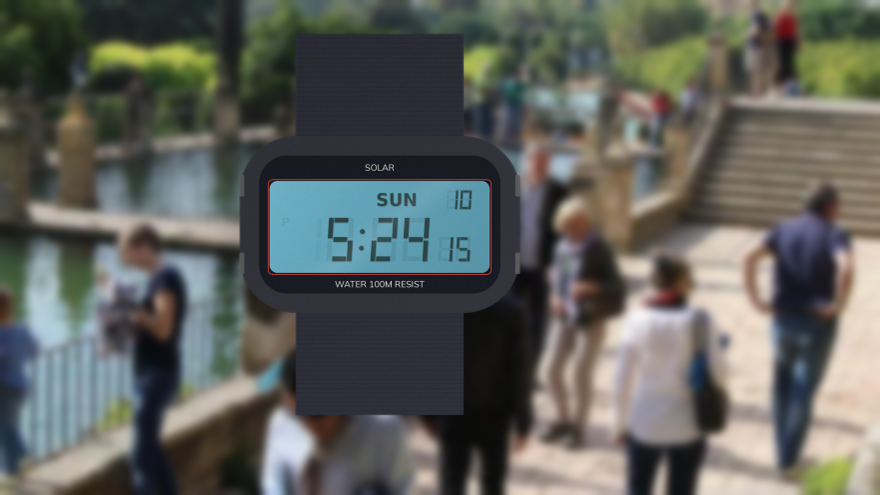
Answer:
5,24,15
